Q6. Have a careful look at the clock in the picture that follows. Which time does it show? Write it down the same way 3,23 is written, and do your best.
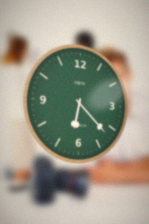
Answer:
6,22
